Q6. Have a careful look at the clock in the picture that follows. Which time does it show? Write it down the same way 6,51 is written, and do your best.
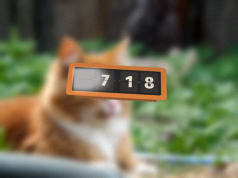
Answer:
7,18
